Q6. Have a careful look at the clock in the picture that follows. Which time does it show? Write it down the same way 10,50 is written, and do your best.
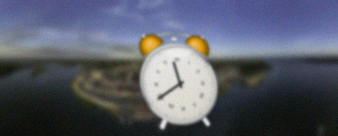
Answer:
11,40
